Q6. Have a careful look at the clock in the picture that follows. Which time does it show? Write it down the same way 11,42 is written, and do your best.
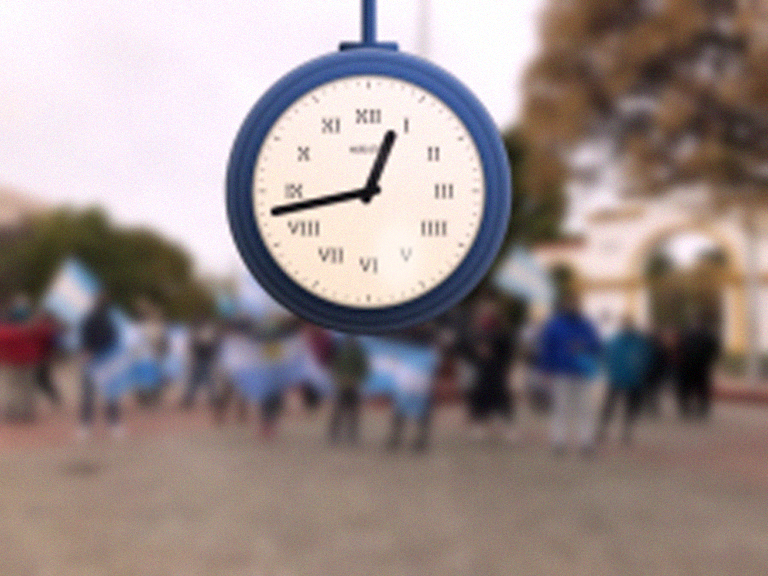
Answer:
12,43
